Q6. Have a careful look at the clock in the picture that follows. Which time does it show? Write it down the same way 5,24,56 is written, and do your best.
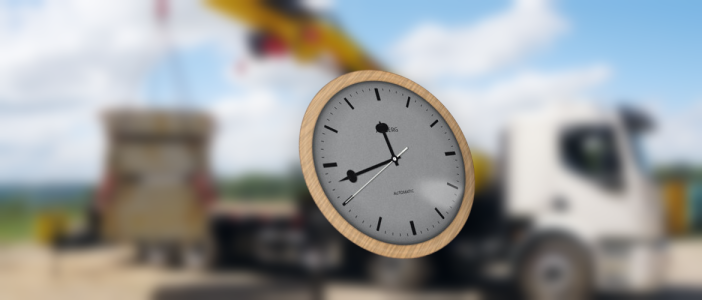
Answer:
11,42,40
